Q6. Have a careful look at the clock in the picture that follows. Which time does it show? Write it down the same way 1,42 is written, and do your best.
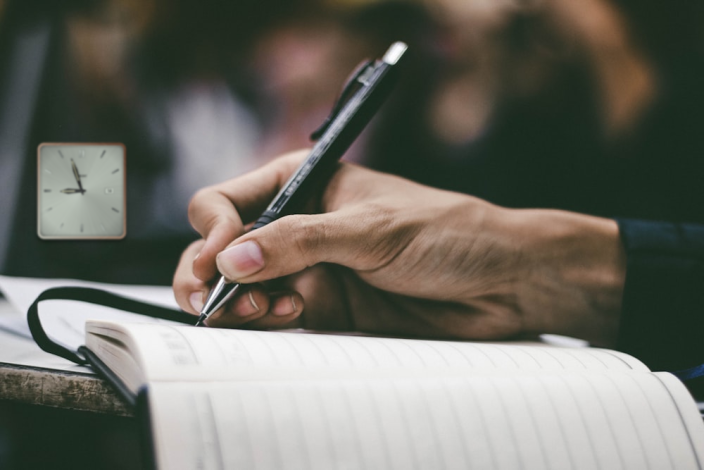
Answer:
8,57
